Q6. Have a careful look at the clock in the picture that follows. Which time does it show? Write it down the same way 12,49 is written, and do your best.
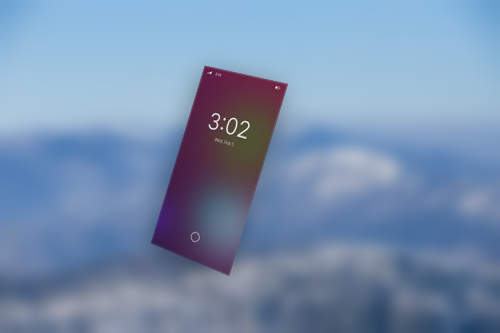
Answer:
3,02
